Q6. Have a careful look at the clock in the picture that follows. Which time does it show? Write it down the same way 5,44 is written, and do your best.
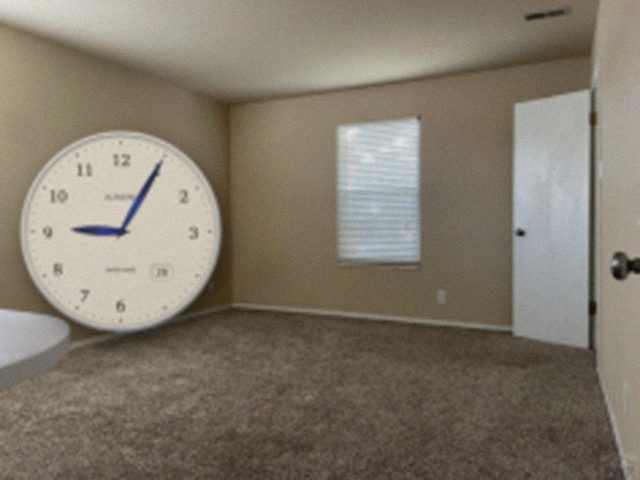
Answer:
9,05
